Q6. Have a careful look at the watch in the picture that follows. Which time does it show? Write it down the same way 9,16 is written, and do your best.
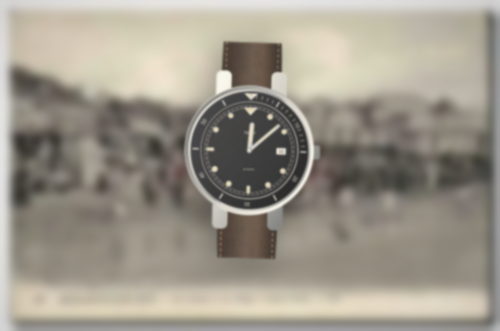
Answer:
12,08
